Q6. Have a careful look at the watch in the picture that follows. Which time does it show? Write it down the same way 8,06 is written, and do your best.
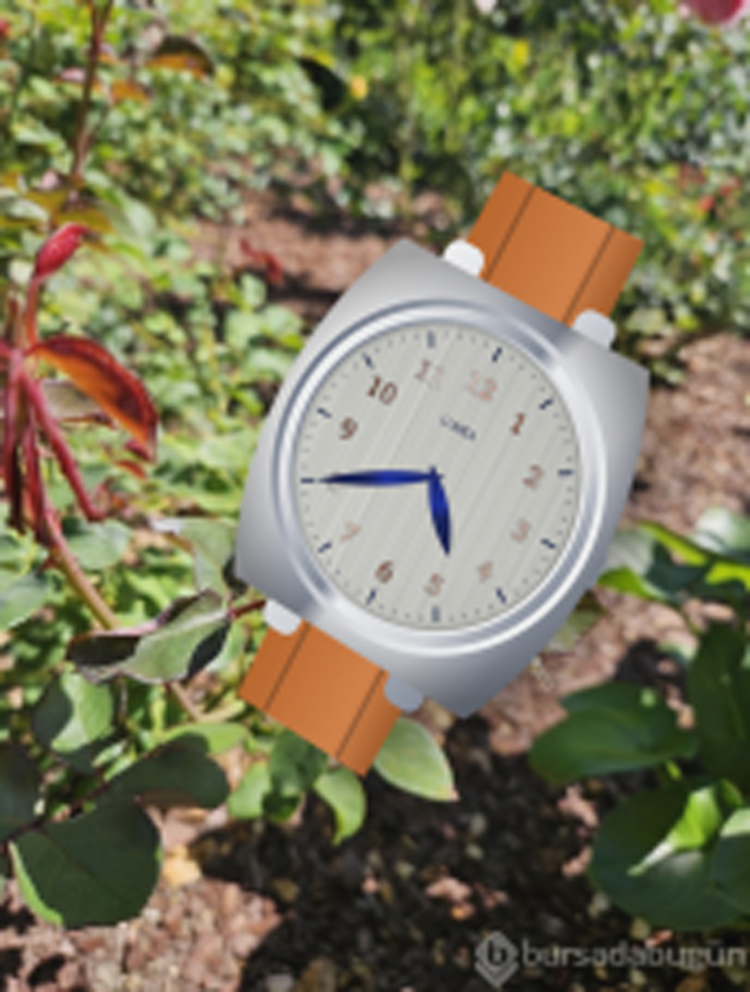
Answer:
4,40
